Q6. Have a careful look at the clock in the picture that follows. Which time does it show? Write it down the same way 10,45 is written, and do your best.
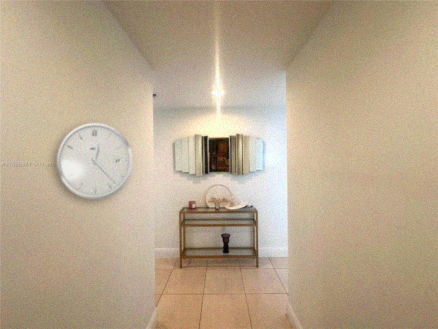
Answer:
12,23
